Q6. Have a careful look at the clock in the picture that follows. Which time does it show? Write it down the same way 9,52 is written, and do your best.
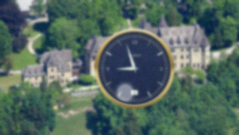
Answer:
8,57
